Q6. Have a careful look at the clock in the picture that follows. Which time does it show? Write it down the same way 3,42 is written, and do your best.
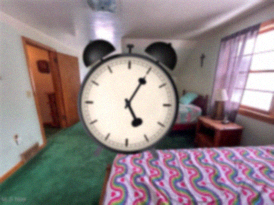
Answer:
5,05
